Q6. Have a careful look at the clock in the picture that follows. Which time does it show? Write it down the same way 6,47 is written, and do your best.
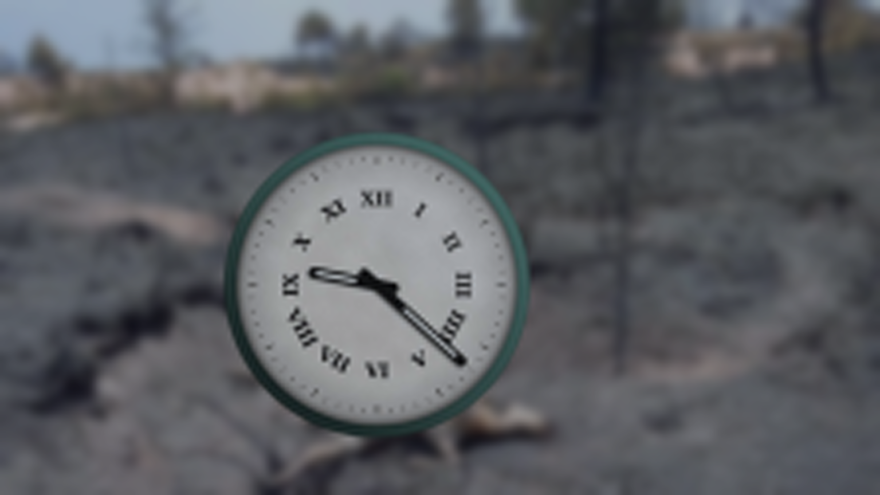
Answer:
9,22
